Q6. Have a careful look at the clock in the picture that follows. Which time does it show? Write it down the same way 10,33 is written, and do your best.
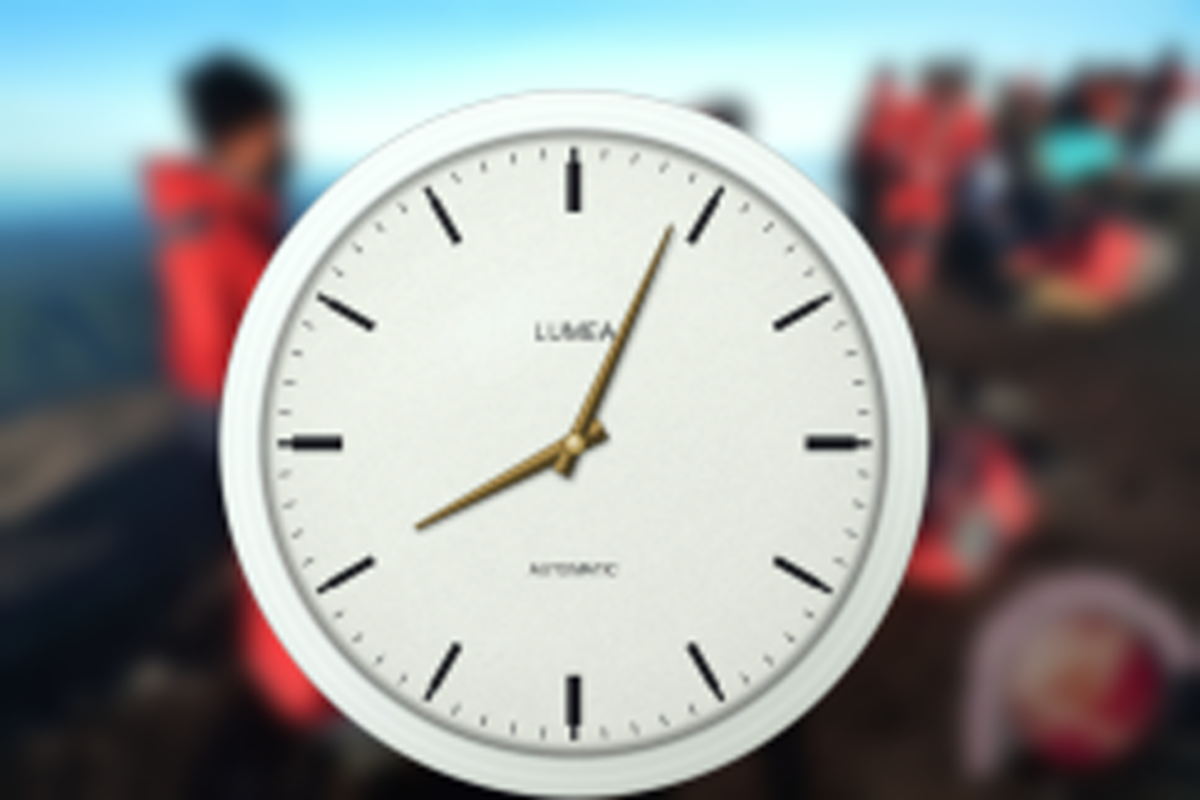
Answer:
8,04
